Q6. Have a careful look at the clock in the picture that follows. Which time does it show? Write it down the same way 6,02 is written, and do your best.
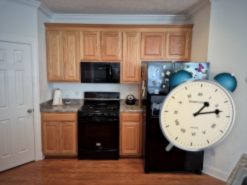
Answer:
1,13
